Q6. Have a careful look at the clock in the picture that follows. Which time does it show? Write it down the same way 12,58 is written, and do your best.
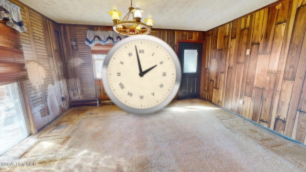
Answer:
1,58
